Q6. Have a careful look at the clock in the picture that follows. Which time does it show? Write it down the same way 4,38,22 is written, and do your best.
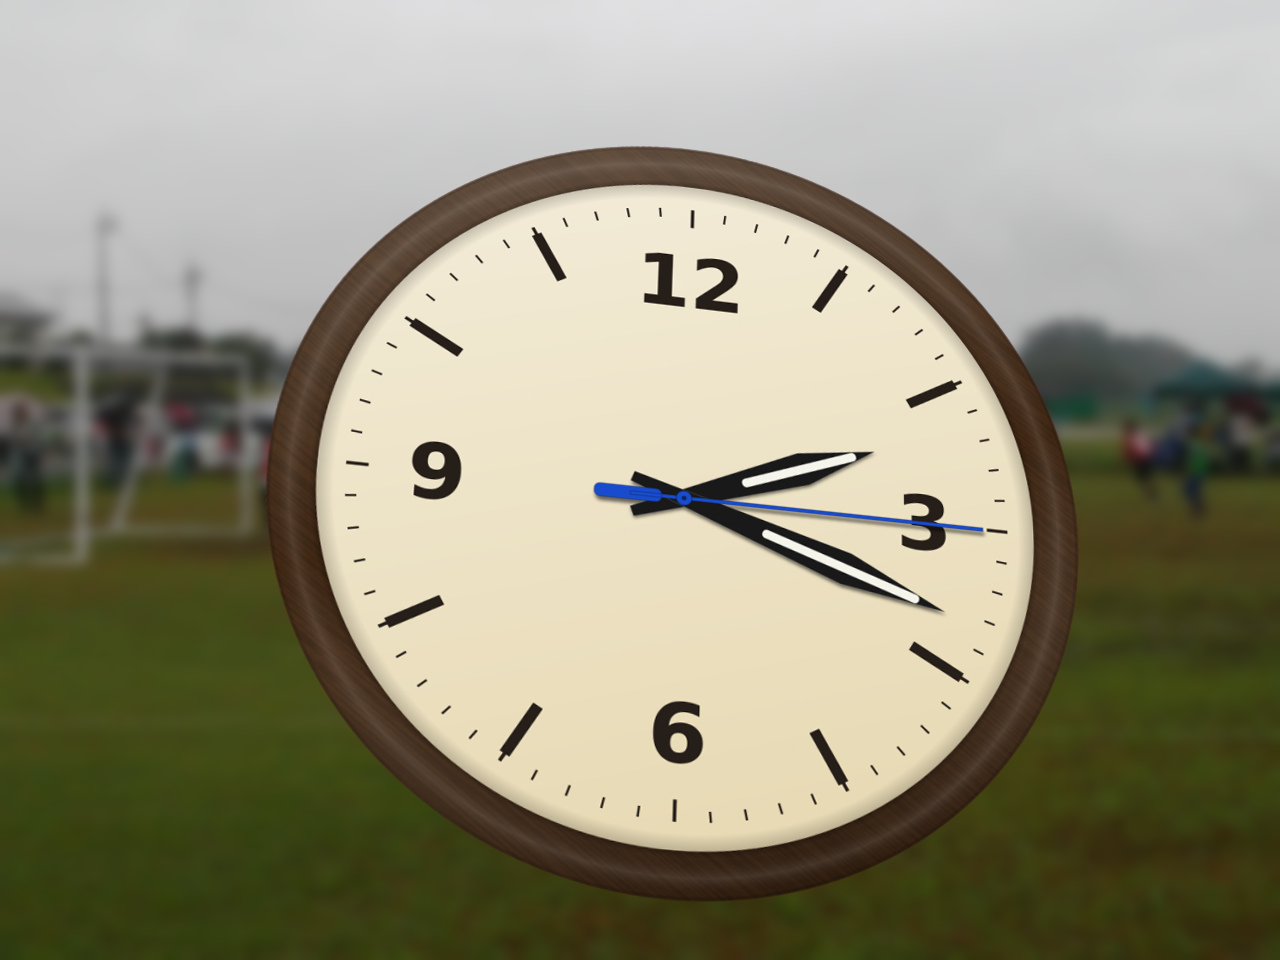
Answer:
2,18,15
